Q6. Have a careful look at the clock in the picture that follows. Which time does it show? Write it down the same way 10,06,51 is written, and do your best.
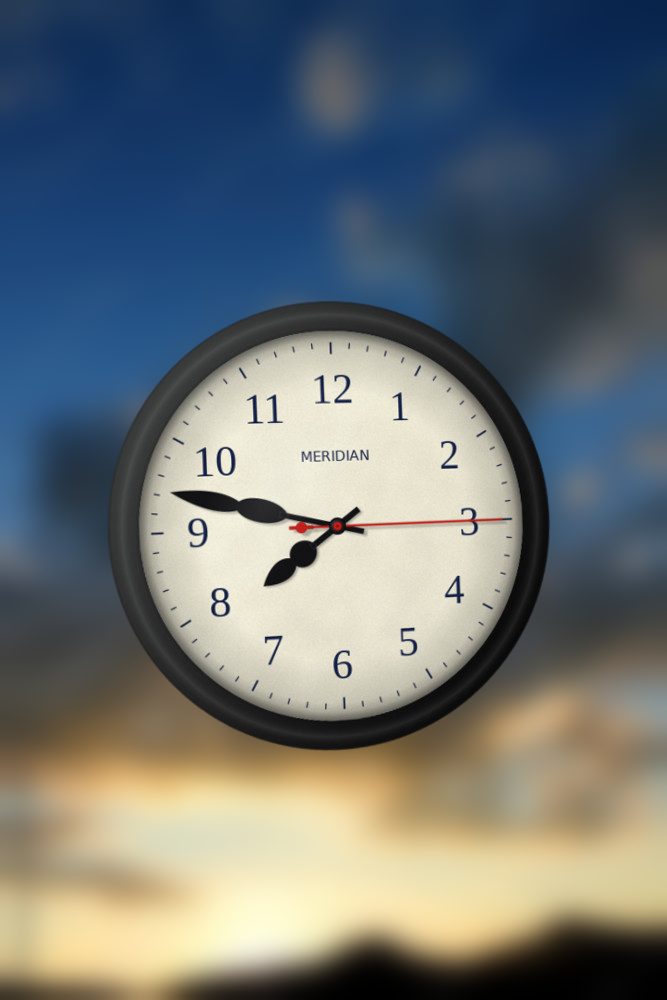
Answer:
7,47,15
